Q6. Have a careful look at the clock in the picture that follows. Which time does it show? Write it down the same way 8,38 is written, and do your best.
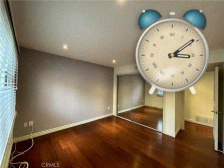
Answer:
3,09
